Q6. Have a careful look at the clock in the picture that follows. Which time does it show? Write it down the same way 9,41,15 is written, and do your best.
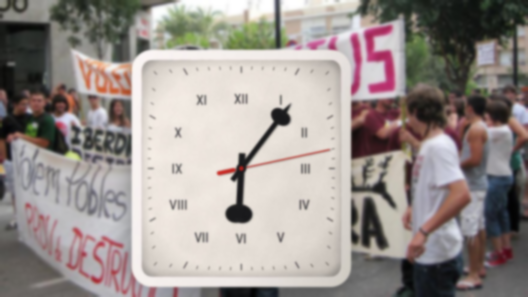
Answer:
6,06,13
